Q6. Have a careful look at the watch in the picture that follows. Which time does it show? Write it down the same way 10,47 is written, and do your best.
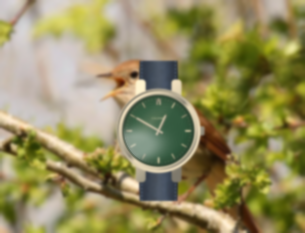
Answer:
12,50
